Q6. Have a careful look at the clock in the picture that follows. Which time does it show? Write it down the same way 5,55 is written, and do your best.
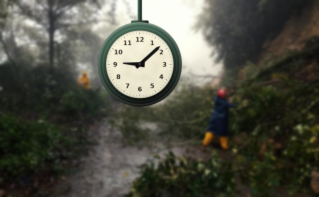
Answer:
9,08
